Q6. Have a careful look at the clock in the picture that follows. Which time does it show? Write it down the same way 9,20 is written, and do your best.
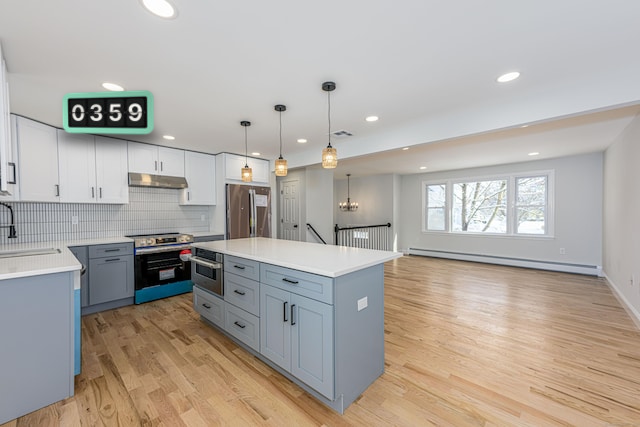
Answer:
3,59
